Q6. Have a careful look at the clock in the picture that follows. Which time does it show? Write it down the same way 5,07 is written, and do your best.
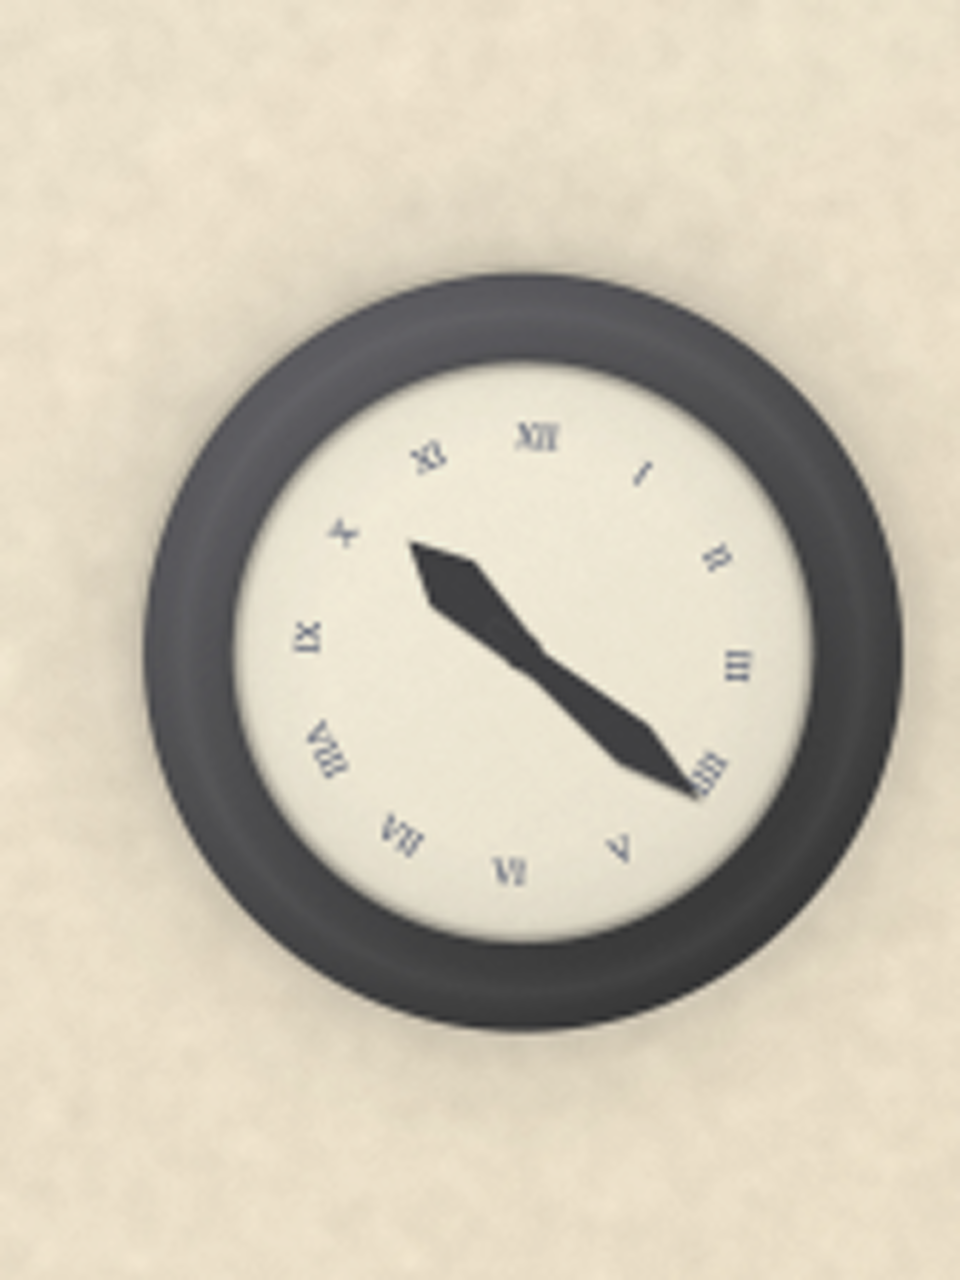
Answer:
10,21
